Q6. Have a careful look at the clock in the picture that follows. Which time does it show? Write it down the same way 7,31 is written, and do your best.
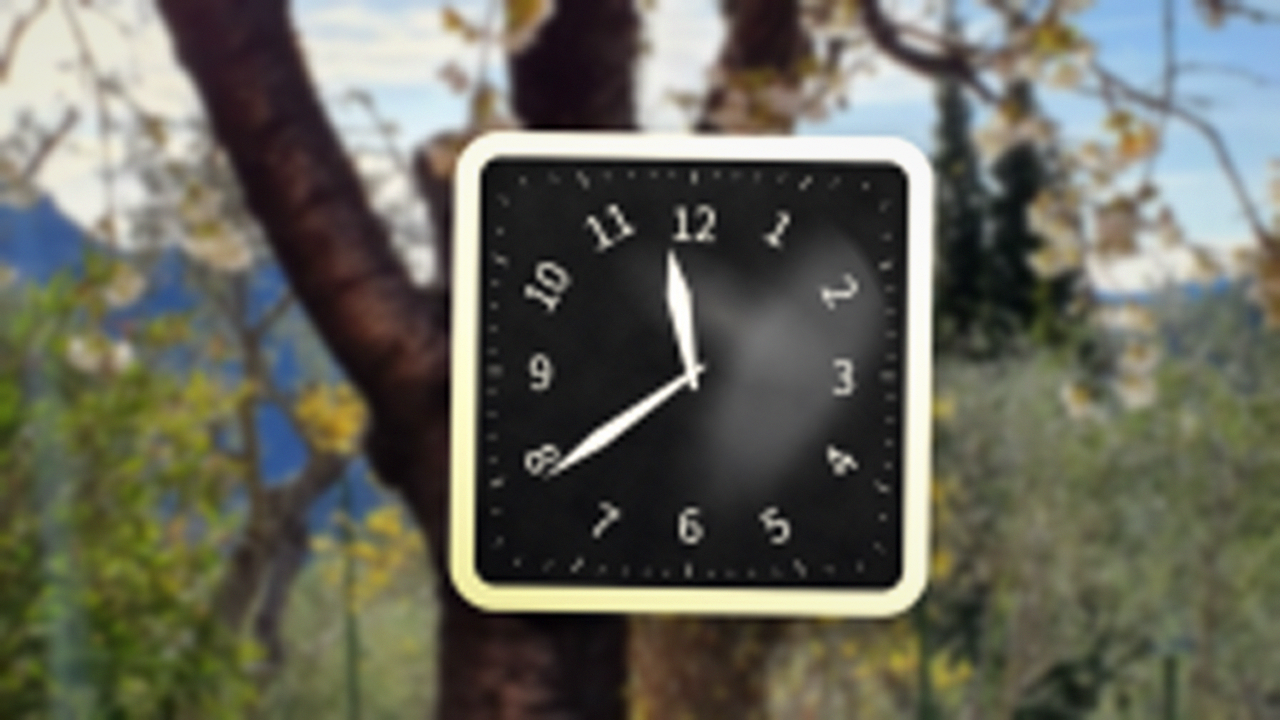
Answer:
11,39
